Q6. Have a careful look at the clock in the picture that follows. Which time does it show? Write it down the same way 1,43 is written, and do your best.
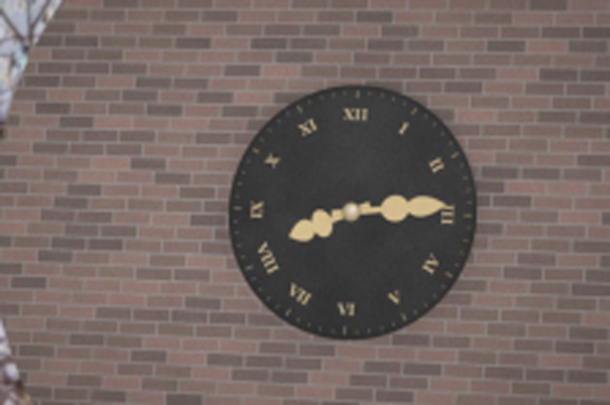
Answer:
8,14
